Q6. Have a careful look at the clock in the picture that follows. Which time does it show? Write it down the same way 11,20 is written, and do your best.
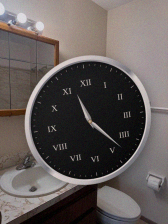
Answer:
11,23
